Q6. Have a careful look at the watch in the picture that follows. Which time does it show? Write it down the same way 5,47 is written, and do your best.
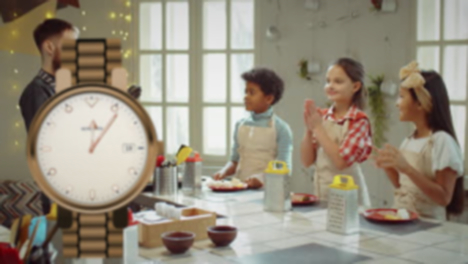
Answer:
12,06
